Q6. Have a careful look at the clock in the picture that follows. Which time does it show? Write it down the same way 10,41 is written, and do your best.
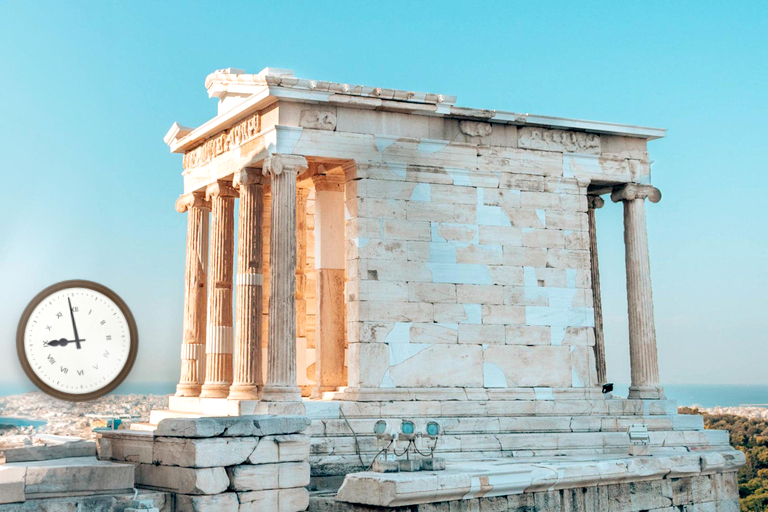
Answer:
8,59
